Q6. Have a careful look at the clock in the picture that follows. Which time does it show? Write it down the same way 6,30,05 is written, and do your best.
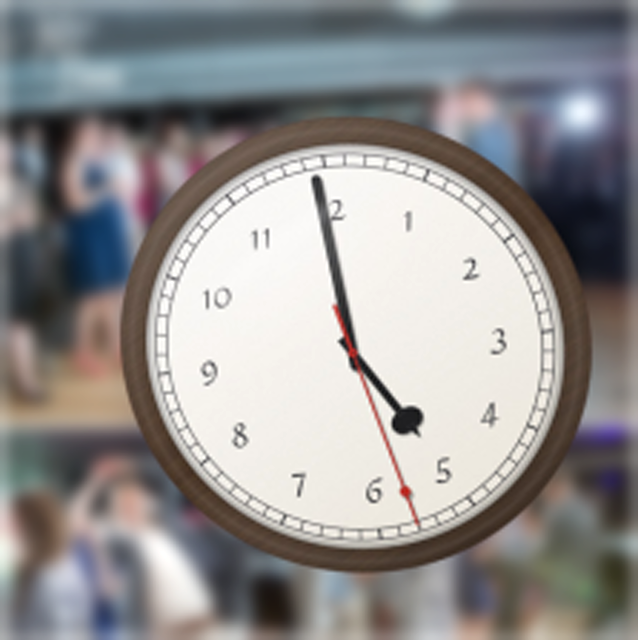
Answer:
4,59,28
